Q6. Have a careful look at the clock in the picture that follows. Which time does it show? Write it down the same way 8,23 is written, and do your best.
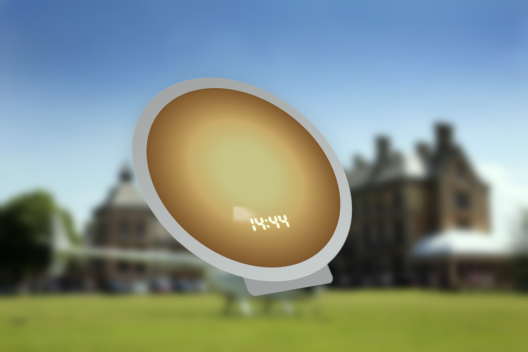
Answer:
14,44
